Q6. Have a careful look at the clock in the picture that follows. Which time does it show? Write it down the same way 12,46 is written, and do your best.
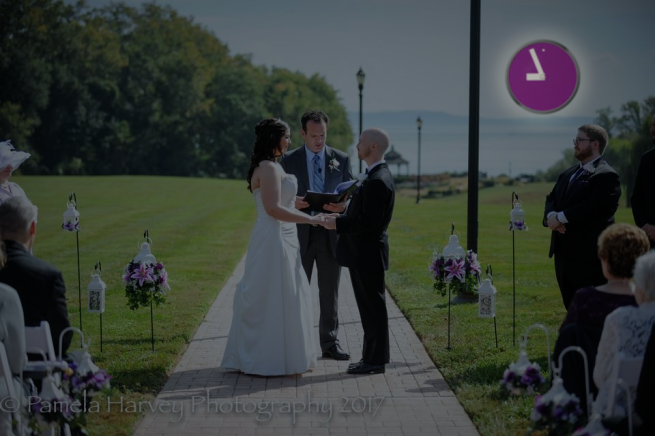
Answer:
8,56
